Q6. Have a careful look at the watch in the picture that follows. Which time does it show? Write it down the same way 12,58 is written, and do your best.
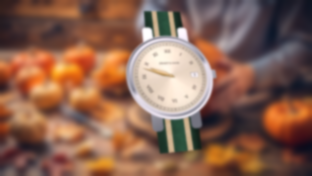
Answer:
9,48
